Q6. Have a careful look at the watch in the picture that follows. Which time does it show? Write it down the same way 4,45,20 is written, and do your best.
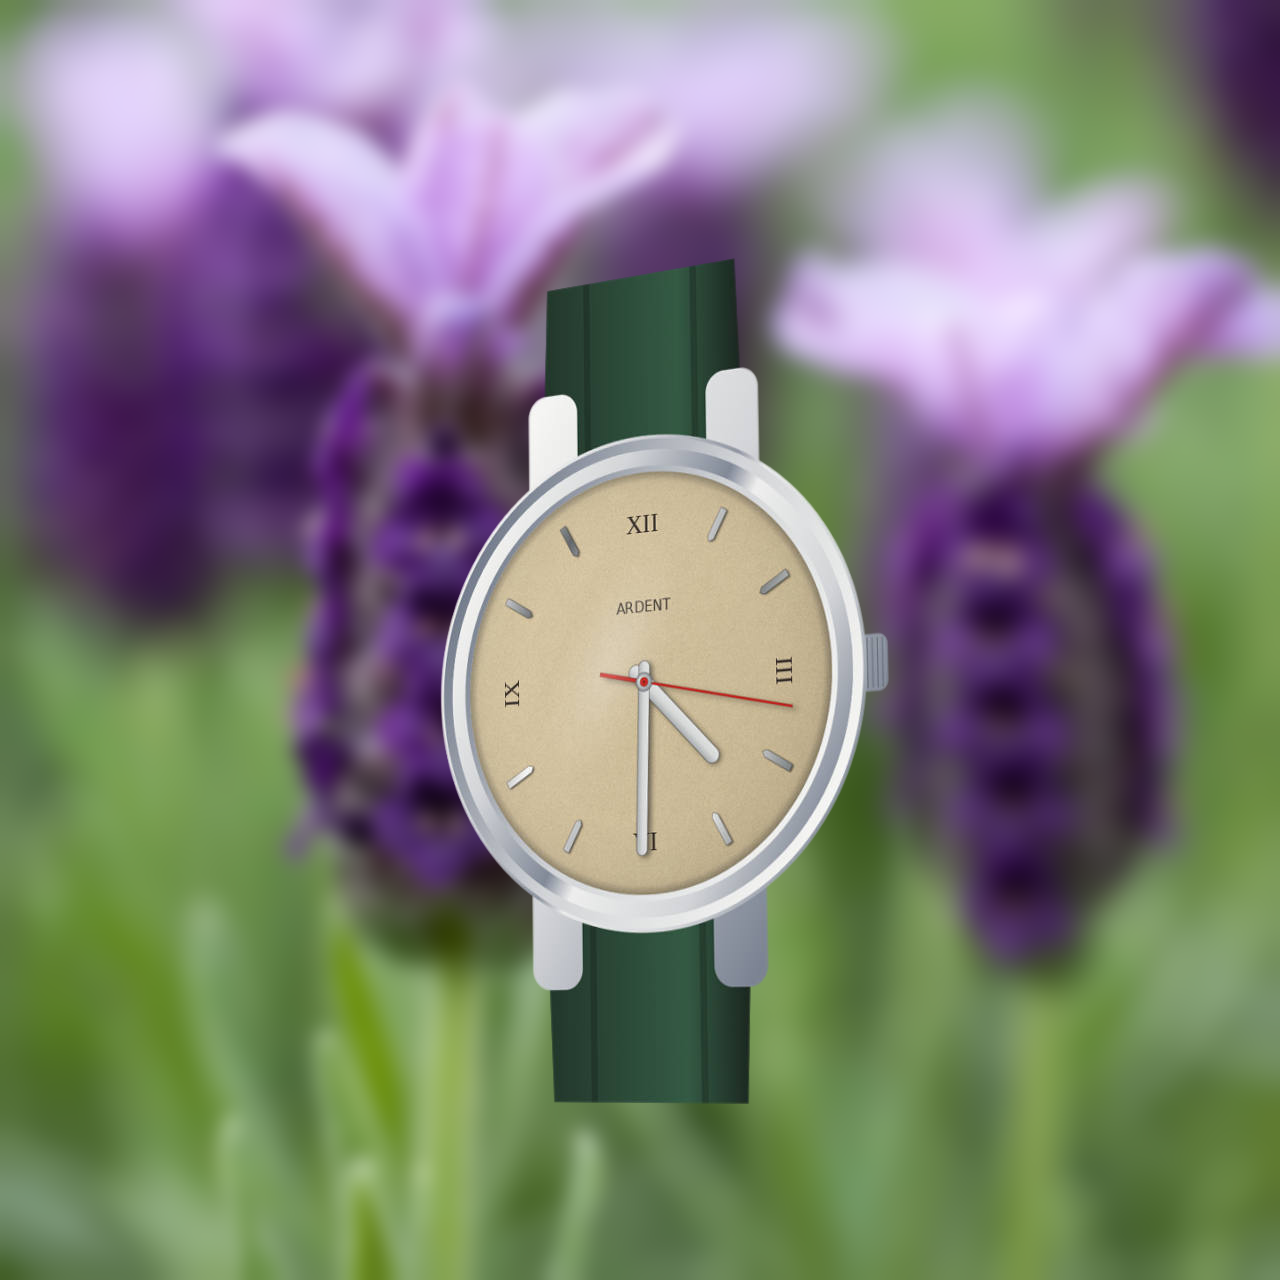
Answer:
4,30,17
